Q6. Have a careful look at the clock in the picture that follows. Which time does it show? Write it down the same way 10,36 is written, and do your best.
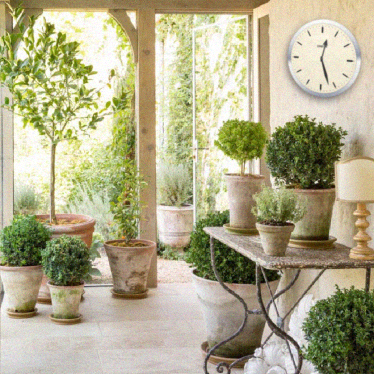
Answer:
12,27
